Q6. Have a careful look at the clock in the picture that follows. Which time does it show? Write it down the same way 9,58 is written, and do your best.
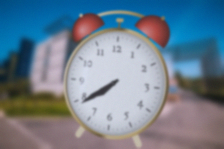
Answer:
7,39
